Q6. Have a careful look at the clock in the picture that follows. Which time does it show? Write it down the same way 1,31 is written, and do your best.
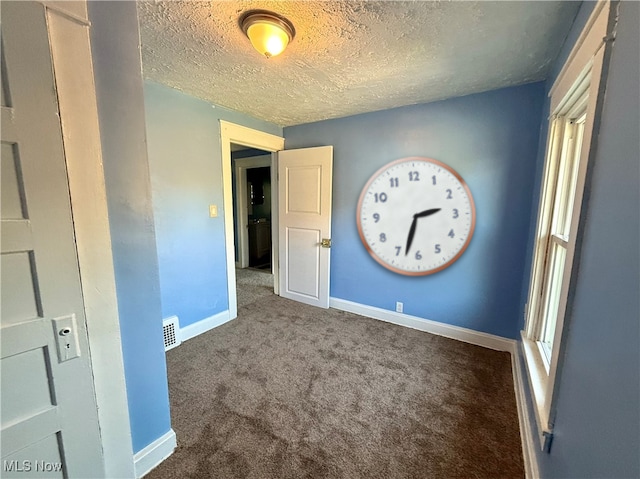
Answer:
2,33
